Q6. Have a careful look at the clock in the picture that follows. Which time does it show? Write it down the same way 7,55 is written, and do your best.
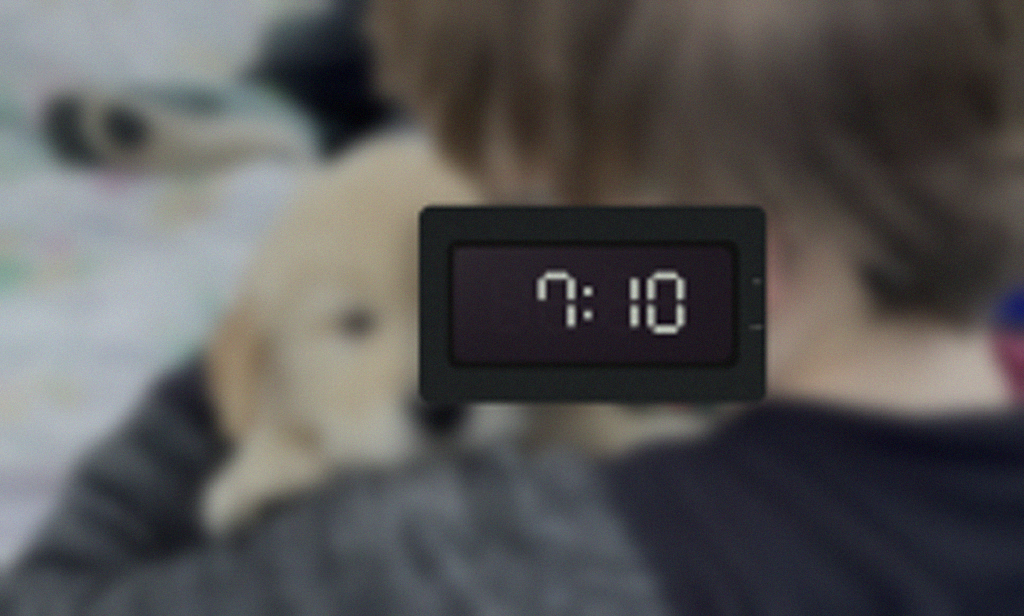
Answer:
7,10
